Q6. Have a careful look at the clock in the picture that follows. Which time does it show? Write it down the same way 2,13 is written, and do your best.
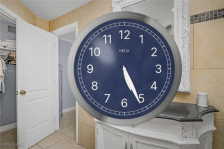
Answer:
5,26
